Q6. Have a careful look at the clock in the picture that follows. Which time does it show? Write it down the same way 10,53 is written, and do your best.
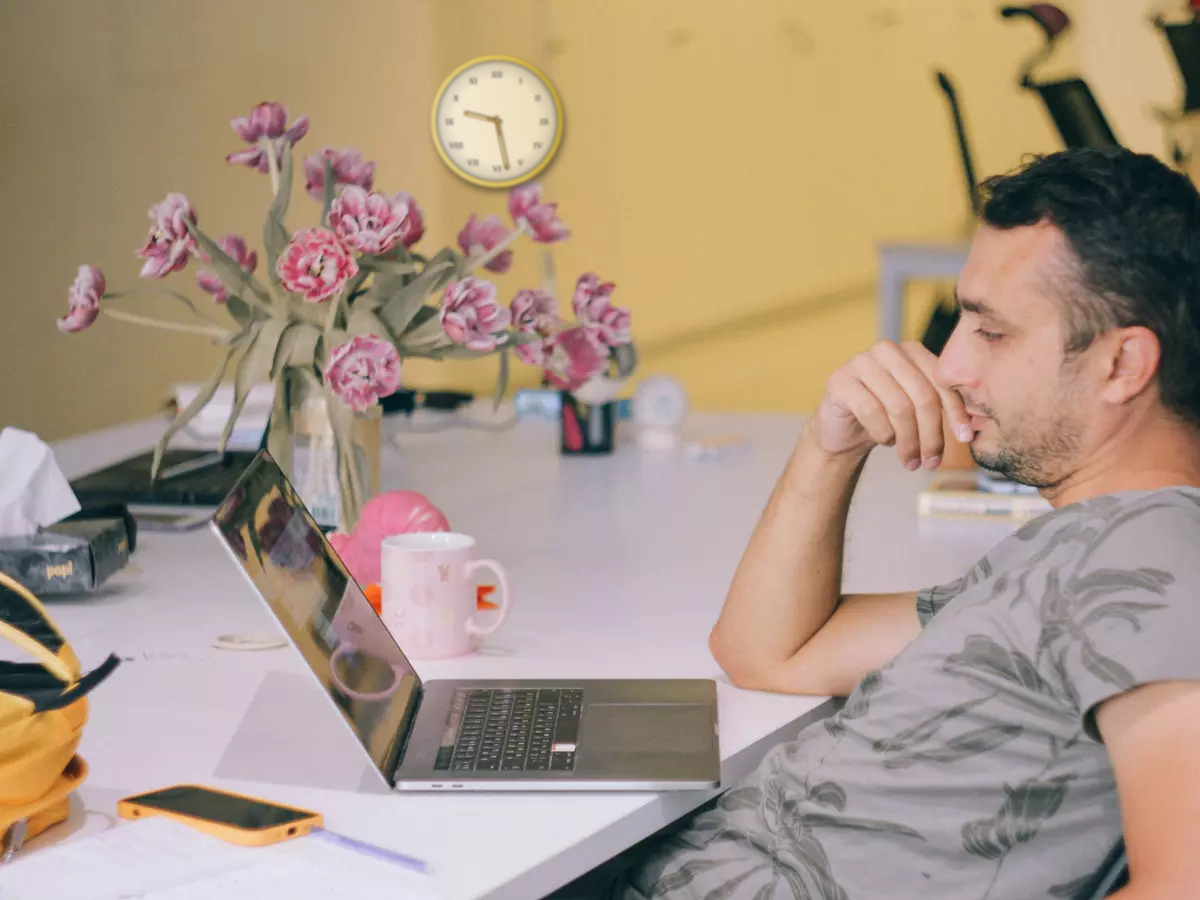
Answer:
9,28
